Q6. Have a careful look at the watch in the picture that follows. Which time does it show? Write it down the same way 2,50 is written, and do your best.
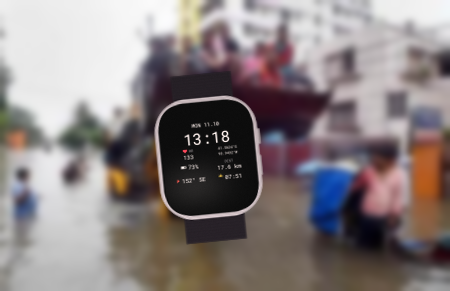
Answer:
13,18
